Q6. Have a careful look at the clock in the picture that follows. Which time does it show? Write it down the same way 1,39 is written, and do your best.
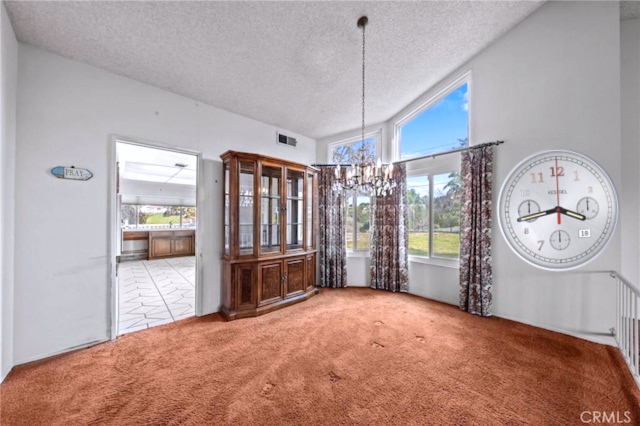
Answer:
3,43
